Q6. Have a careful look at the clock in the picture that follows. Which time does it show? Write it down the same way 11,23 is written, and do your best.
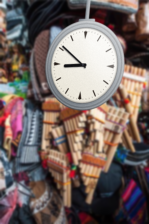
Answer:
8,51
